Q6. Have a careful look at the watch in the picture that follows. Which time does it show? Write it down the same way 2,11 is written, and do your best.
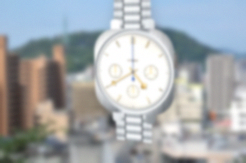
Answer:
4,40
